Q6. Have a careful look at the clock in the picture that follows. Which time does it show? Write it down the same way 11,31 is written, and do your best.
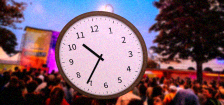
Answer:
10,36
